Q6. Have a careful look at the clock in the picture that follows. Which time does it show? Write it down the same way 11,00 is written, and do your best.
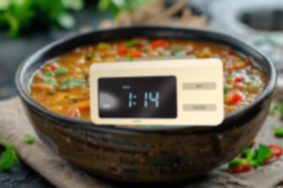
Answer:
1,14
